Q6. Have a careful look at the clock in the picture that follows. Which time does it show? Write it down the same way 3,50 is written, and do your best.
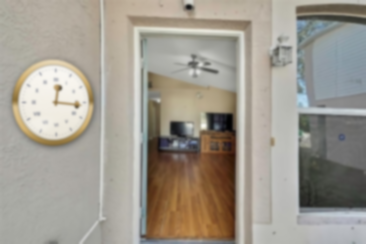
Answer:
12,16
